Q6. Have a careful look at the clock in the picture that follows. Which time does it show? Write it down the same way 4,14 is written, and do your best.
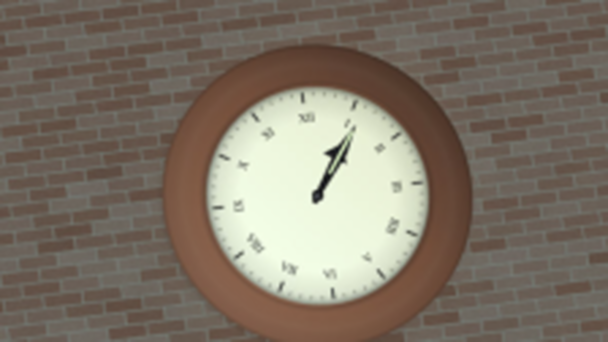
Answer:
1,06
